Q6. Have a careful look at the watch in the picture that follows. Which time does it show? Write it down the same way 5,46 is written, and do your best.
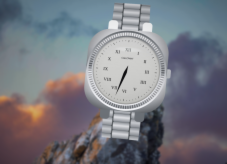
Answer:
6,33
